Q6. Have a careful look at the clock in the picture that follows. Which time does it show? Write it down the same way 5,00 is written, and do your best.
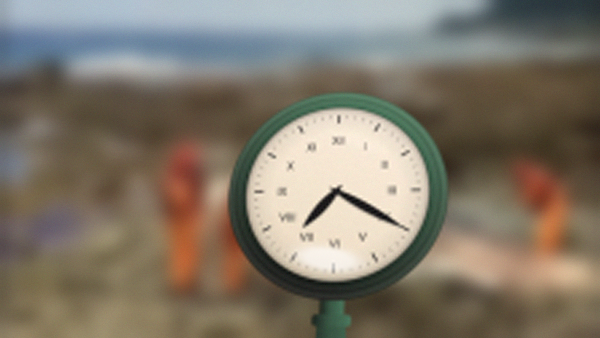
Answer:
7,20
